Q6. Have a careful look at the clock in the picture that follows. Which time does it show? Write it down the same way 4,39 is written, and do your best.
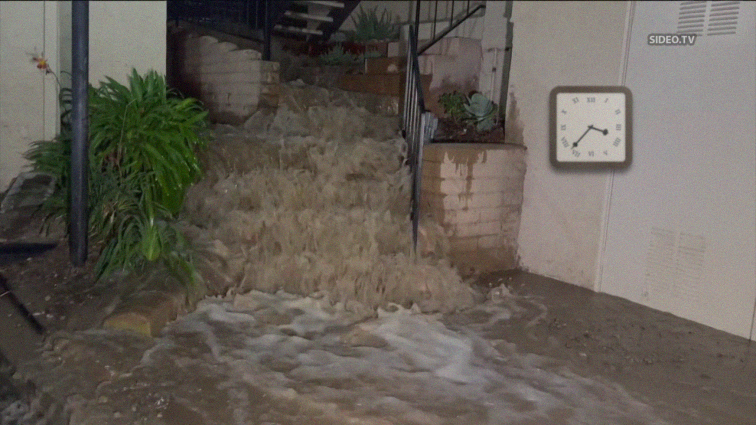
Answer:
3,37
